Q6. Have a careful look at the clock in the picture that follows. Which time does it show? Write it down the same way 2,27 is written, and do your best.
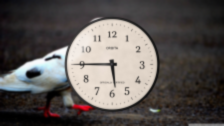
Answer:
5,45
